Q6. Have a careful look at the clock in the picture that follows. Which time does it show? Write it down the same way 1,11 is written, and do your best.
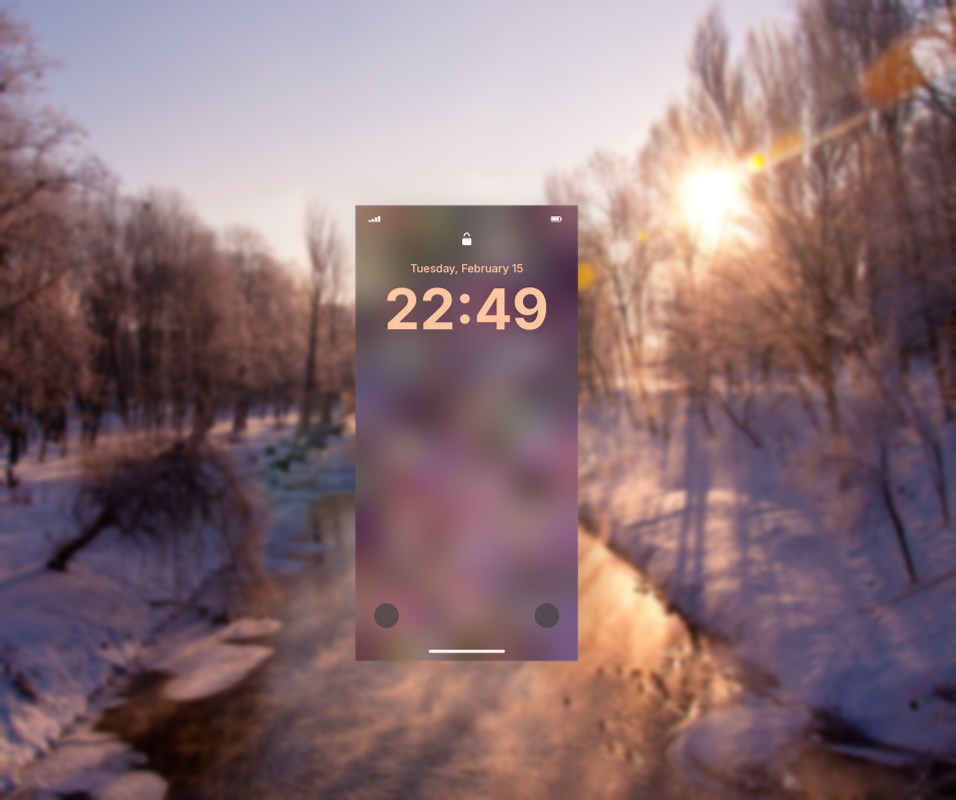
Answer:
22,49
